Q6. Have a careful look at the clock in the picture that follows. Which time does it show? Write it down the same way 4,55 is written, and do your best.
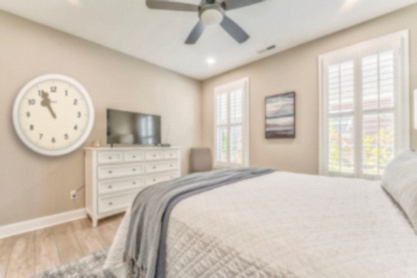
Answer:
10,56
